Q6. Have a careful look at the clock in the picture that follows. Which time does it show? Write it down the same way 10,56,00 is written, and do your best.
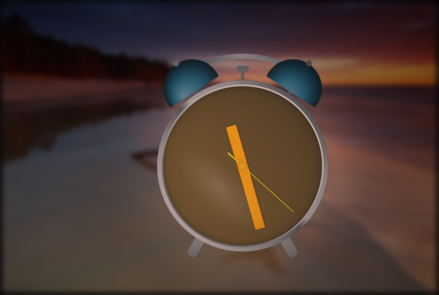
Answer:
11,27,22
